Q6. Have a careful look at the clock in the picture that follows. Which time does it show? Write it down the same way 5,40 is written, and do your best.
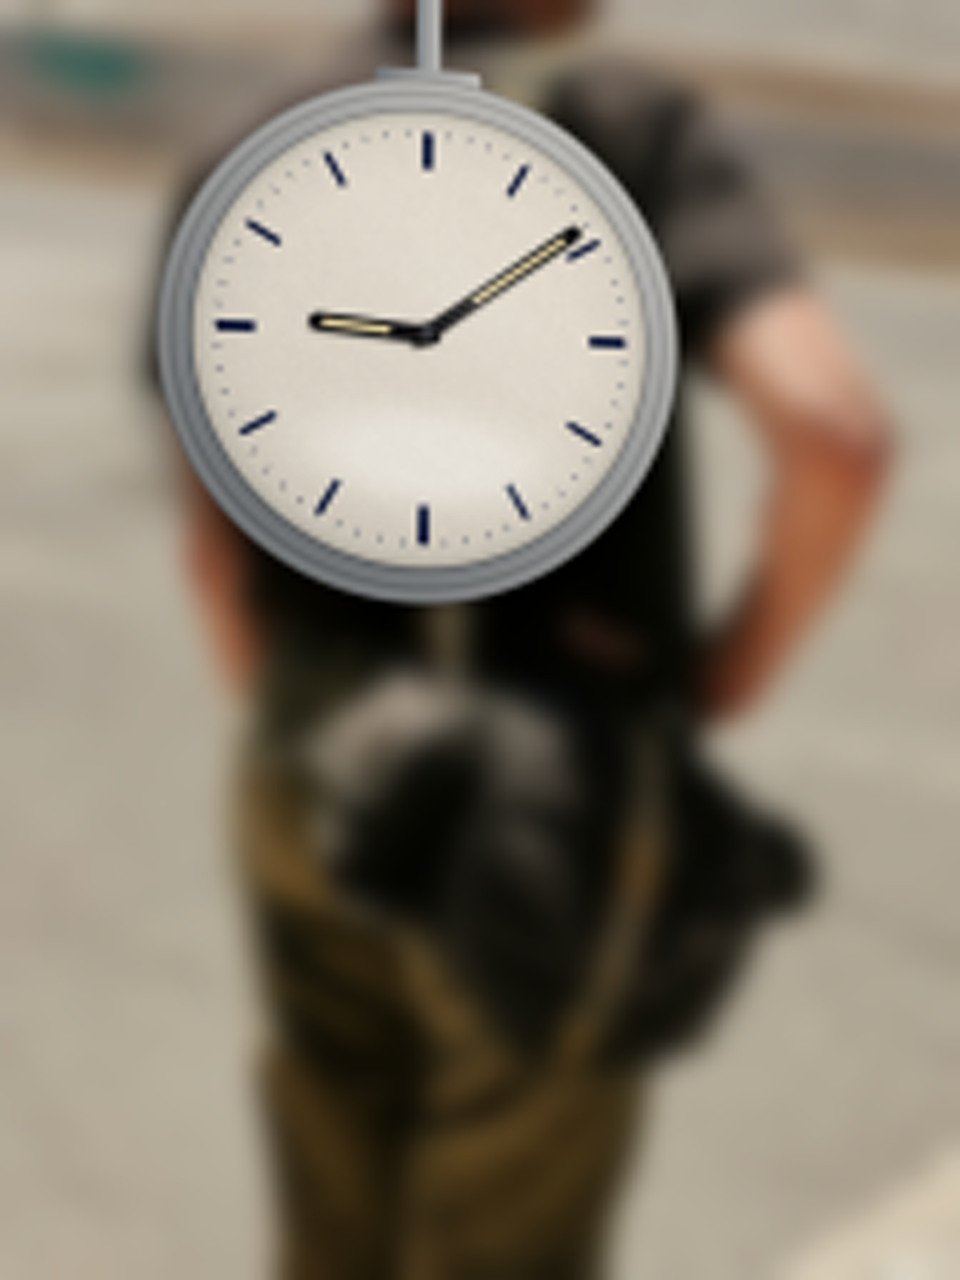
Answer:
9,09
